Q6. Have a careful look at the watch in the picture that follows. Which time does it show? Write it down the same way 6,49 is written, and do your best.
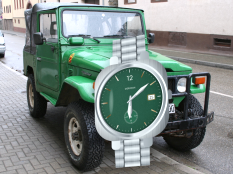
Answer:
6,09
